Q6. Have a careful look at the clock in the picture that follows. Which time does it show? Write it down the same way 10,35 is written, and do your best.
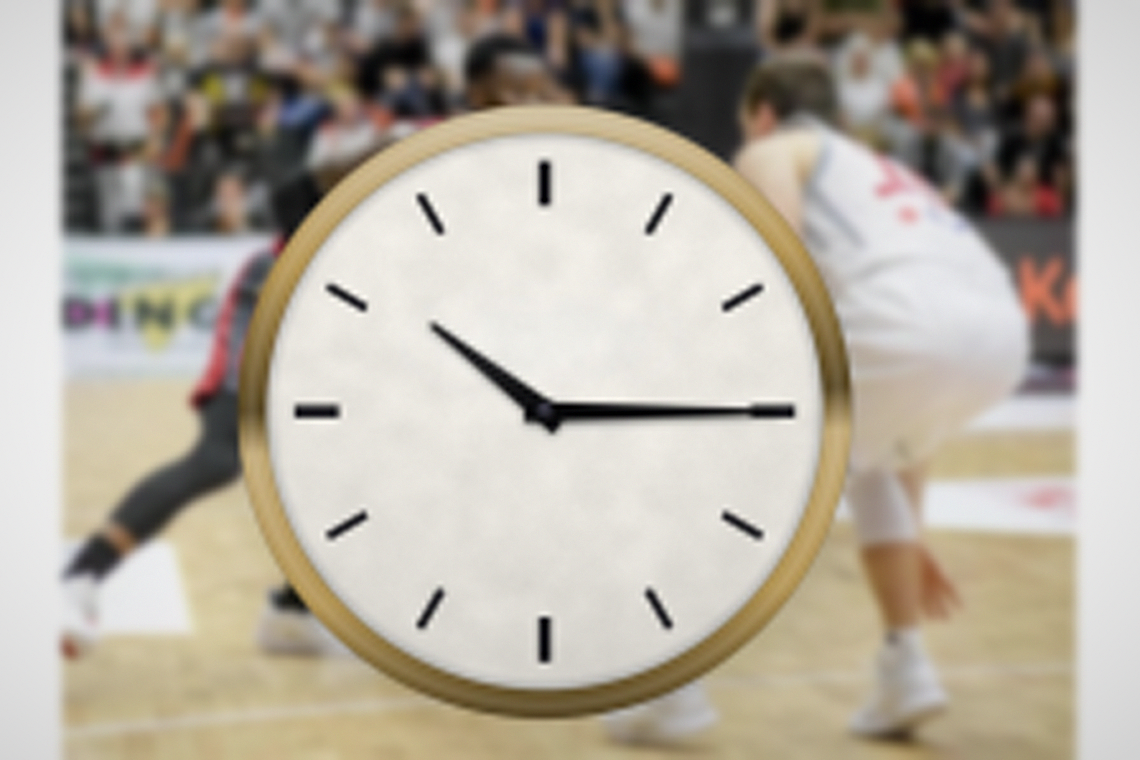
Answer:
10,15
